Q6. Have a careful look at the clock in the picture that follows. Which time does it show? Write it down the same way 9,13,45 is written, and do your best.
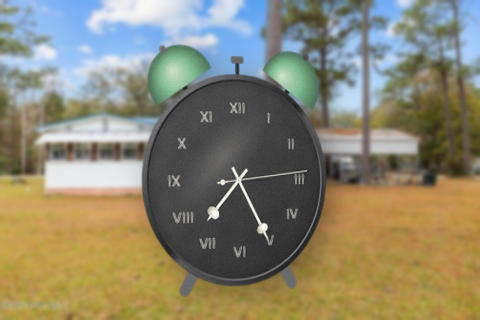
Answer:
7,25,14
